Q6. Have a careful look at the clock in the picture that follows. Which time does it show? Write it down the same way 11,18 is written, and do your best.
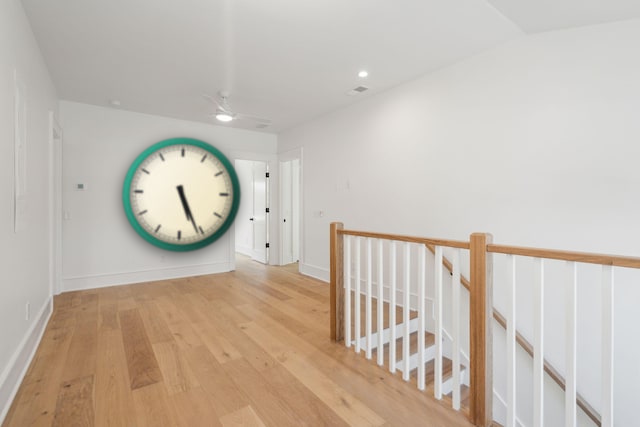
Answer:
5,26
